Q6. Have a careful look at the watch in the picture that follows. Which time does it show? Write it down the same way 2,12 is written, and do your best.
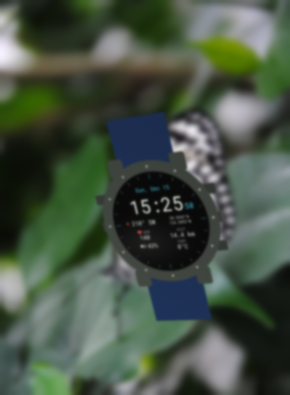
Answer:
15,25
